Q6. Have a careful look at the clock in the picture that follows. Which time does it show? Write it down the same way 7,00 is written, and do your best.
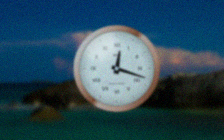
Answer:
12,18
